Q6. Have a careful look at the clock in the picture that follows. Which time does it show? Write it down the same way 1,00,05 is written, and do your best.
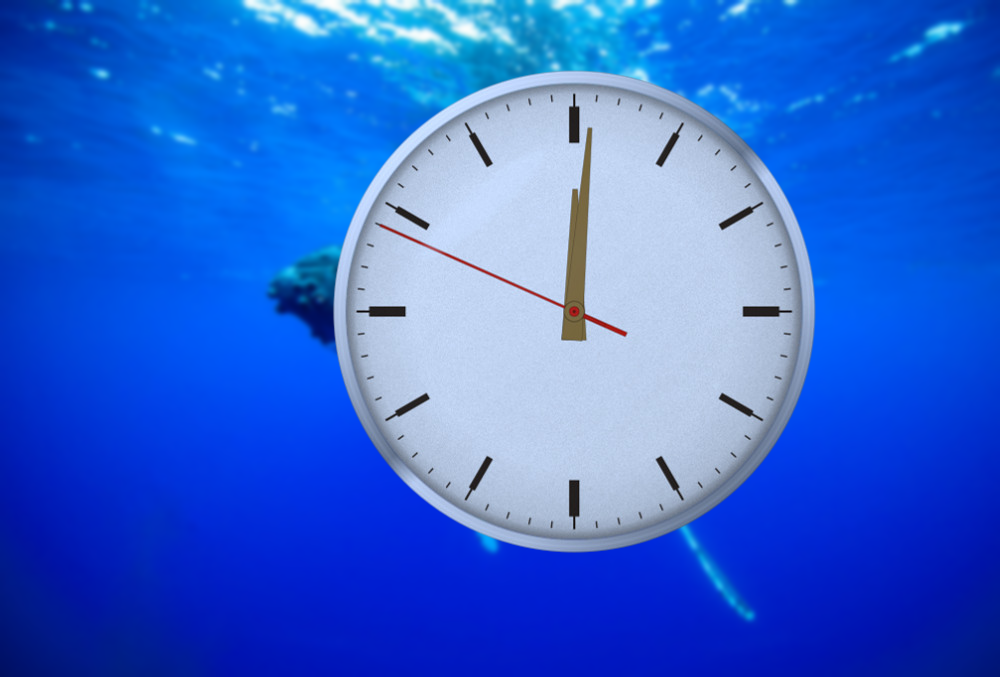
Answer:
12,00,49
